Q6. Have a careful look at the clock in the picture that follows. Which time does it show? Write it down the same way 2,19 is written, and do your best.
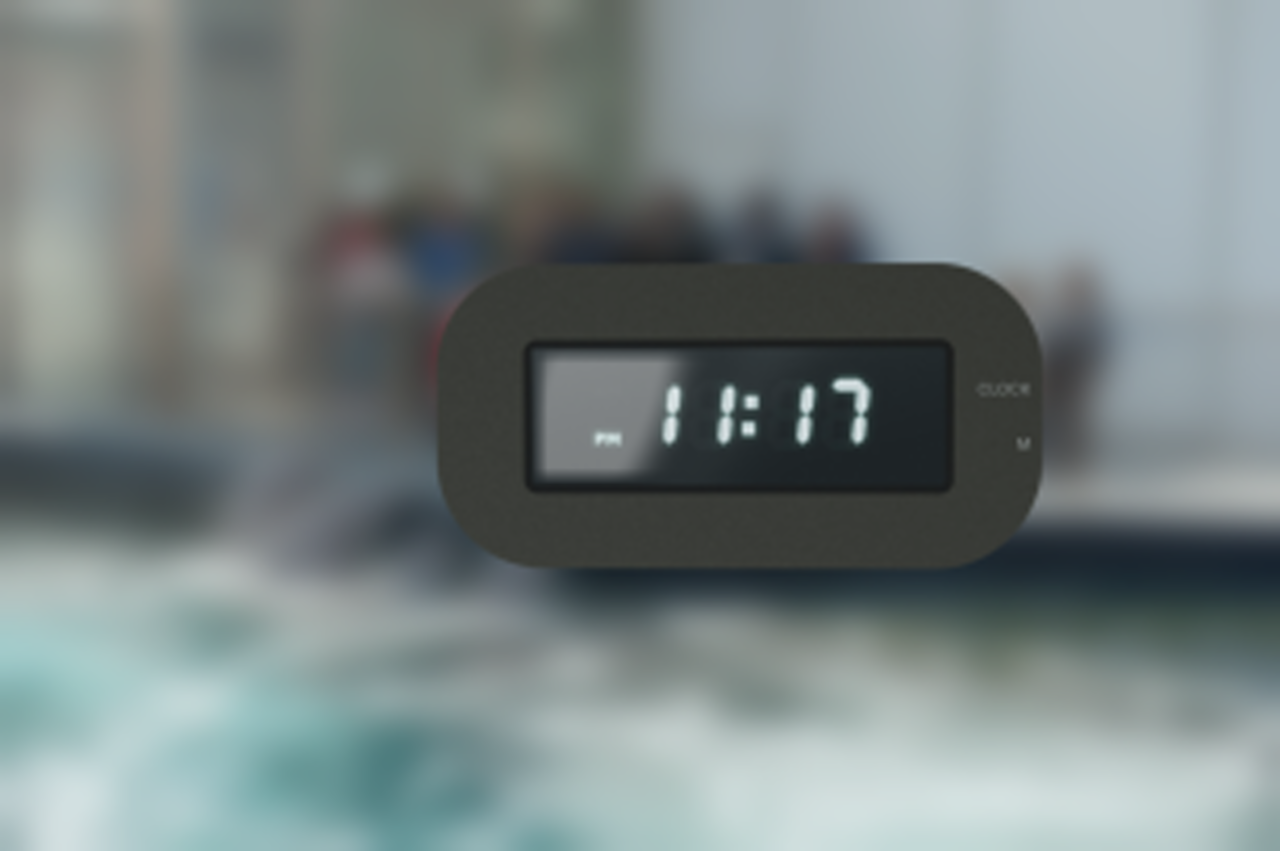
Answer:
11,17
